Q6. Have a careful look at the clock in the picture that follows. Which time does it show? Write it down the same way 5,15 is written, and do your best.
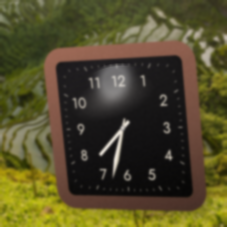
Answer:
7,33
